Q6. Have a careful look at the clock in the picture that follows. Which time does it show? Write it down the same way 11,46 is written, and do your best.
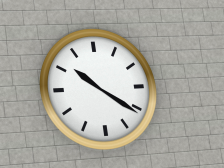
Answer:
10,21
